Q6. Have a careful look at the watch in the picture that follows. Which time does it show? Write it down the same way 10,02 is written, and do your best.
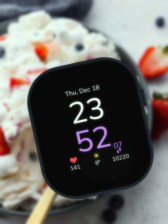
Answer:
23,52
